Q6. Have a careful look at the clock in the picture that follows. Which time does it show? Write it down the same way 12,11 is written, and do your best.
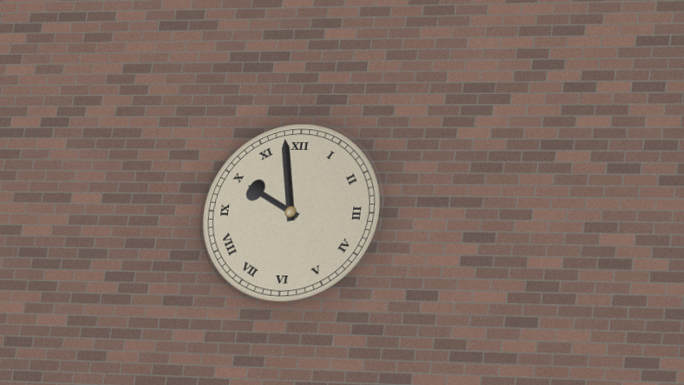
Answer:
9,58
